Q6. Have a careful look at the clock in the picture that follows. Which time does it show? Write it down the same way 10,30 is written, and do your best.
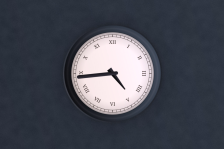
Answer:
4,44
